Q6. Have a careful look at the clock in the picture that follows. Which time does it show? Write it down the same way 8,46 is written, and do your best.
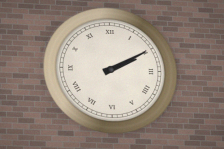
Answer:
2,10
